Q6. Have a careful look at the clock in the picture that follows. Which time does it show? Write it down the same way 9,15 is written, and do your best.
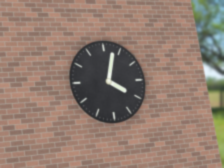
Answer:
4,03
